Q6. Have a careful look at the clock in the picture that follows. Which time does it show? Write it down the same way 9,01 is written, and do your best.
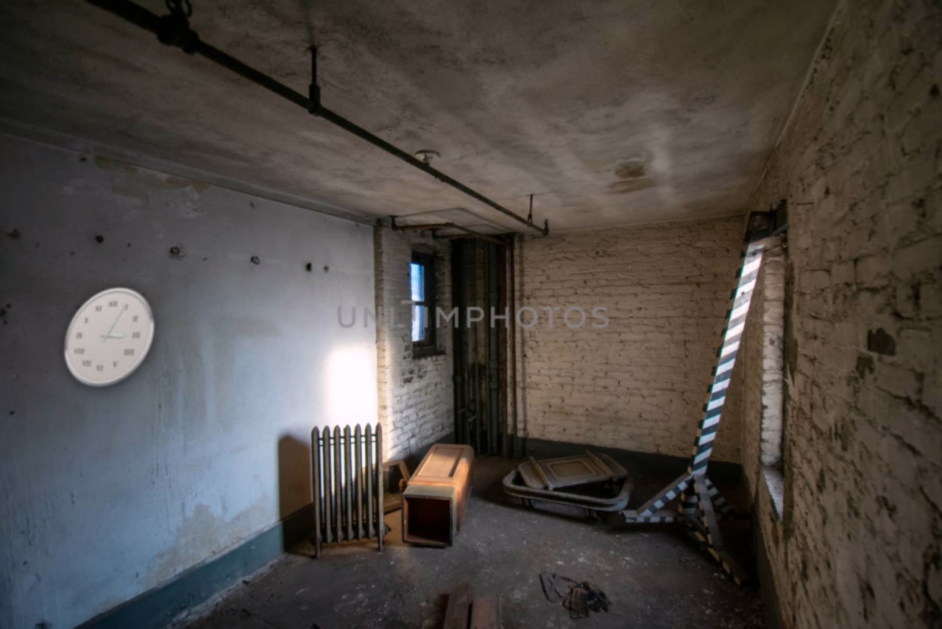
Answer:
3,04
